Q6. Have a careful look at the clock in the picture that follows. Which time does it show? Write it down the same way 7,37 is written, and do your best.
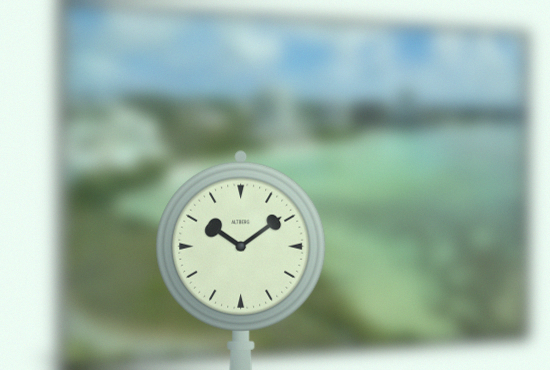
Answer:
10,09
